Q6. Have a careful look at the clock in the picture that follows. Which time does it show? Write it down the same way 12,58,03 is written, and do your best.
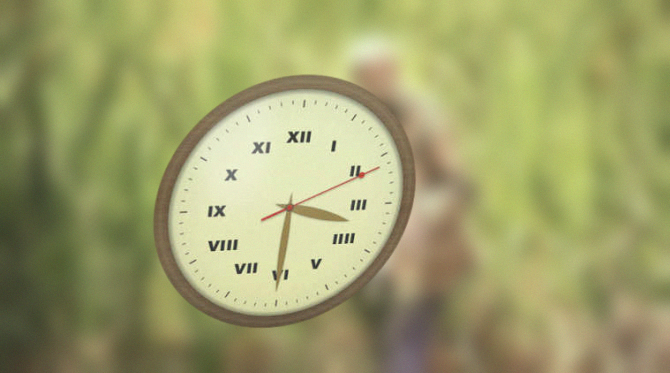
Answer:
3,30,11
